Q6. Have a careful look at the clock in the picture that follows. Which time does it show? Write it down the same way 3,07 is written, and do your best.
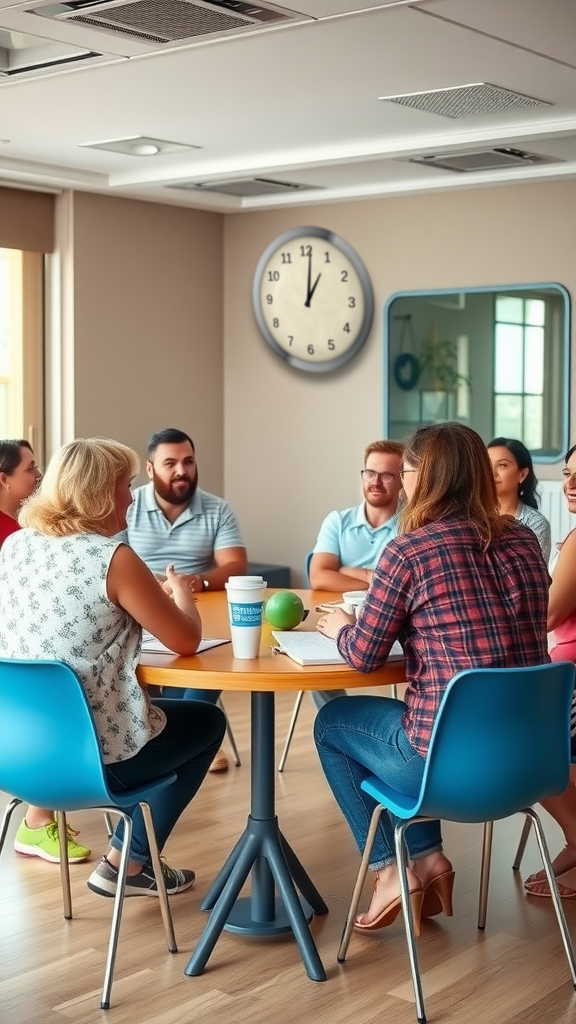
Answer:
1,01
